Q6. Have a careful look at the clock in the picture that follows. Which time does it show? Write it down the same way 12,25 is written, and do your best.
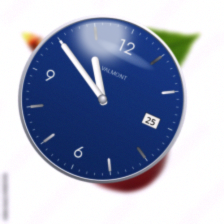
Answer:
10,50
